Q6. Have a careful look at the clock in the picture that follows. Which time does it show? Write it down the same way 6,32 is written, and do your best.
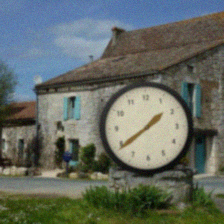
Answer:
1,39
